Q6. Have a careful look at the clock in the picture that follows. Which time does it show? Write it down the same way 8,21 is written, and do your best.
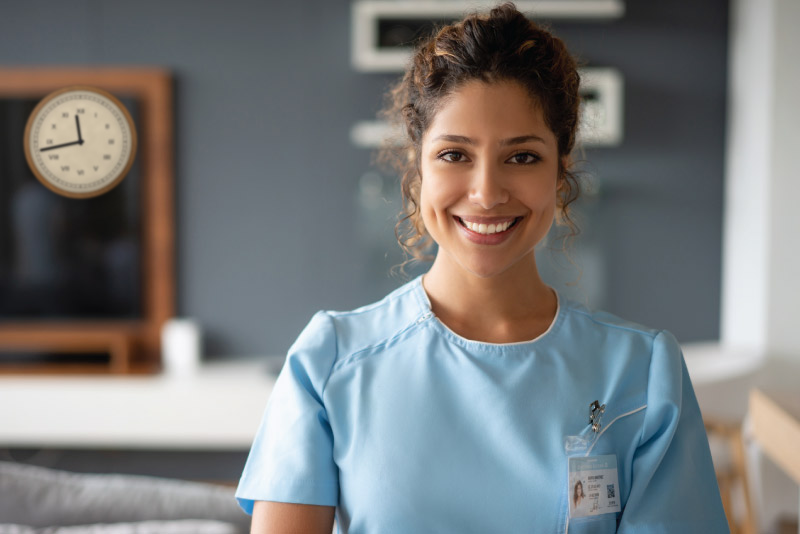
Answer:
11,43
